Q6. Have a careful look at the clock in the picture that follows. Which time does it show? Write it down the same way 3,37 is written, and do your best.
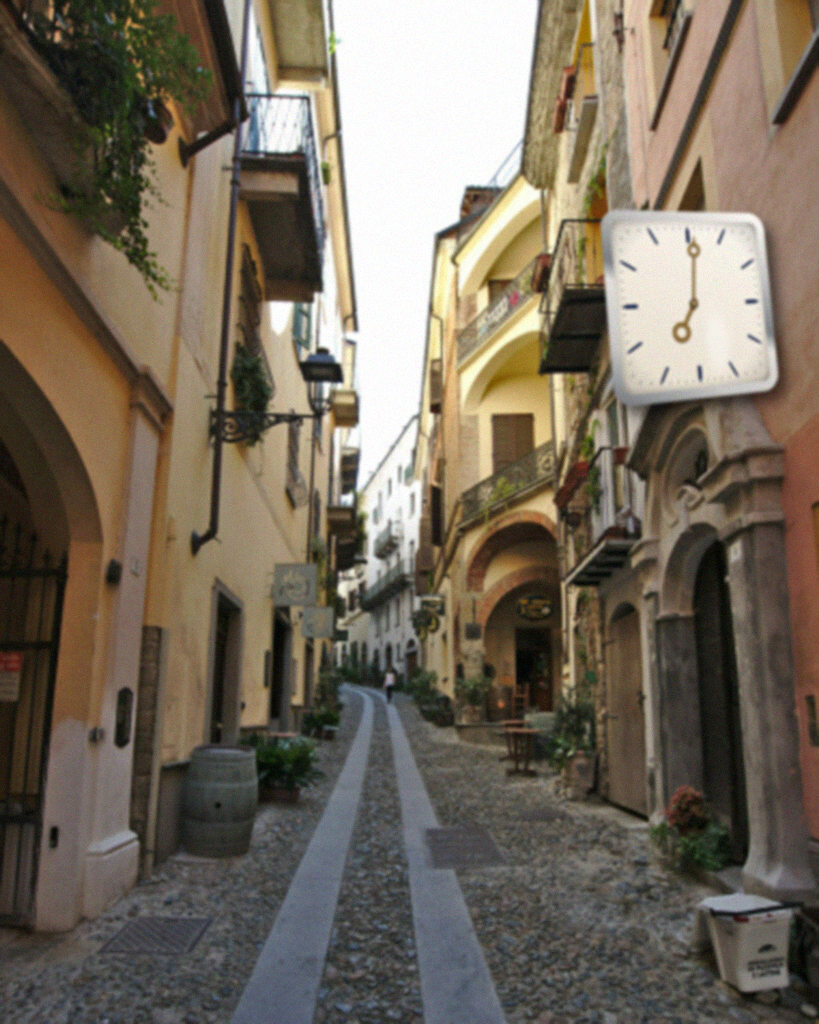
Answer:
7,01
